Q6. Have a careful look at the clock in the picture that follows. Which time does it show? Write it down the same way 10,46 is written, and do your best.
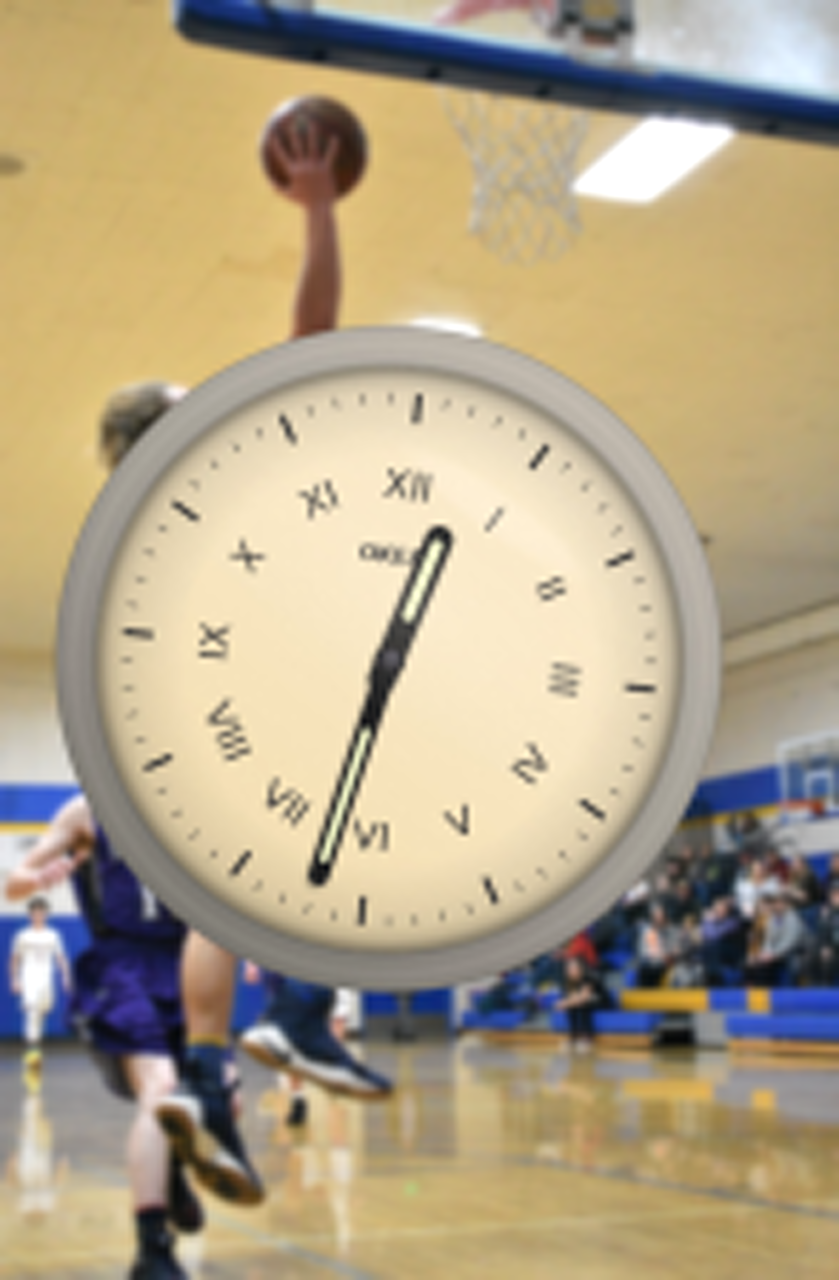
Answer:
12,32
